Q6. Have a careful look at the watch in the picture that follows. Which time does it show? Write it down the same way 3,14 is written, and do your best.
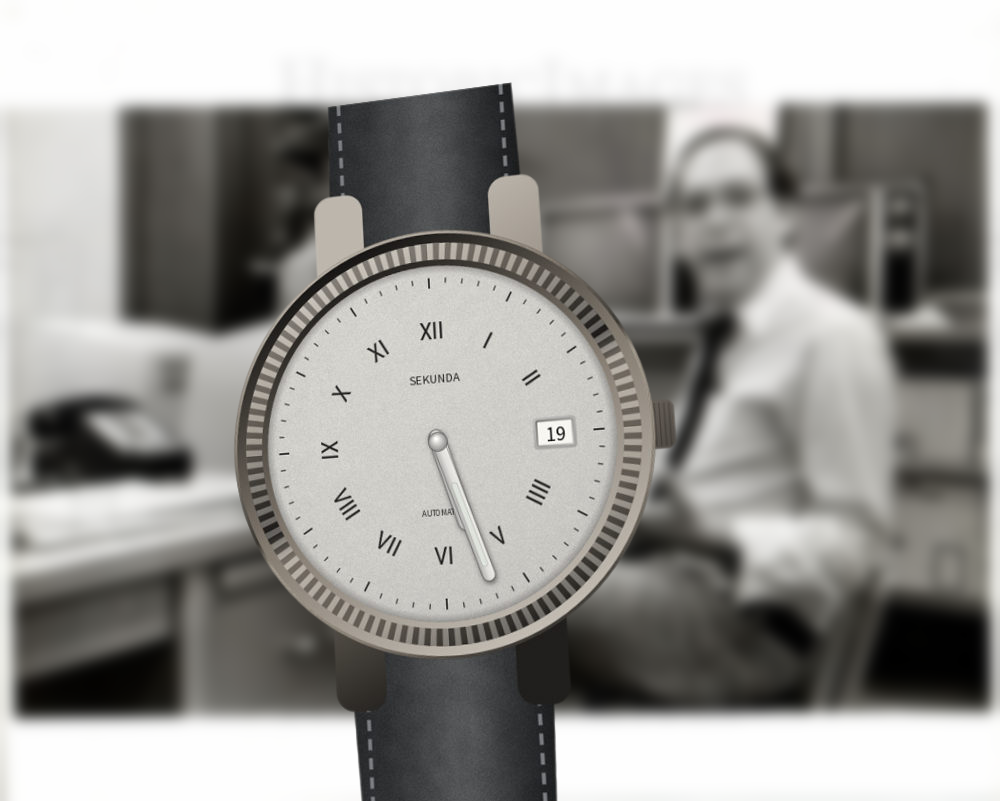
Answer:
5,27
